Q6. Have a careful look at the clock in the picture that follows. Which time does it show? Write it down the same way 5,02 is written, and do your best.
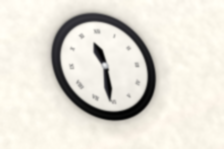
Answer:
11,31
